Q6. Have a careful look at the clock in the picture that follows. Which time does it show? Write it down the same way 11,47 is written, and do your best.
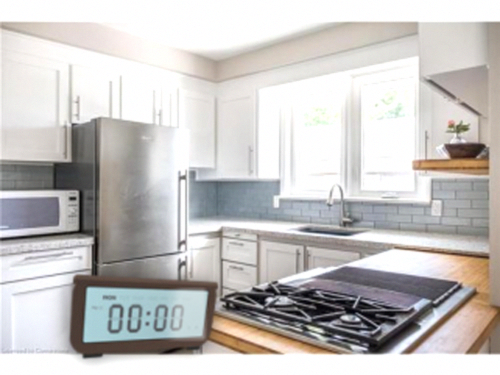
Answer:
0,00
